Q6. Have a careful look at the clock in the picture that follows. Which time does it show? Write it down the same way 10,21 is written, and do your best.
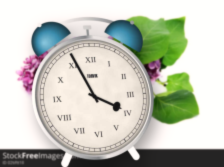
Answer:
3,56
